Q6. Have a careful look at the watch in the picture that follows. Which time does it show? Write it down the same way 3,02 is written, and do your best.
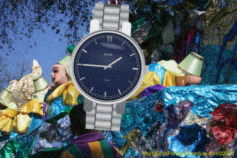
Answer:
1,45
